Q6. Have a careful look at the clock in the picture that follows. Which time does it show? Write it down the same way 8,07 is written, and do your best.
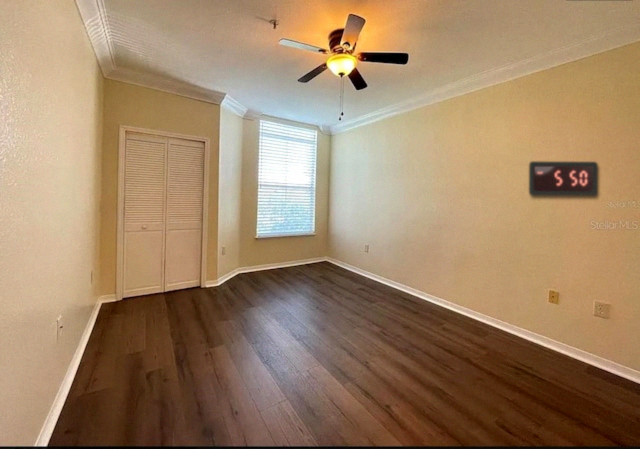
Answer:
5,50
